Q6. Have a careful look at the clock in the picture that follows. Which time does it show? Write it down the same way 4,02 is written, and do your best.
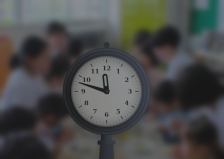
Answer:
11,48
